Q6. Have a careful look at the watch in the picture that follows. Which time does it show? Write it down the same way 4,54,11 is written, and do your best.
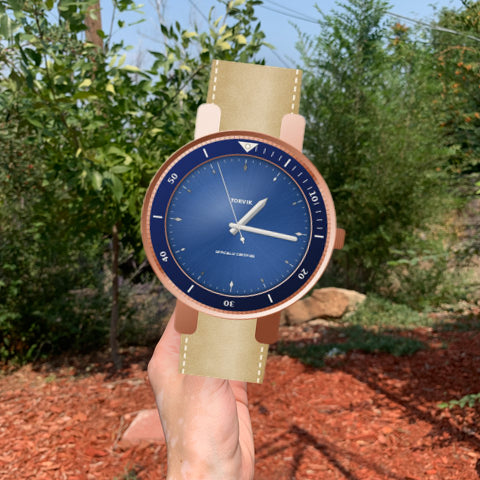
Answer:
1,15,56
